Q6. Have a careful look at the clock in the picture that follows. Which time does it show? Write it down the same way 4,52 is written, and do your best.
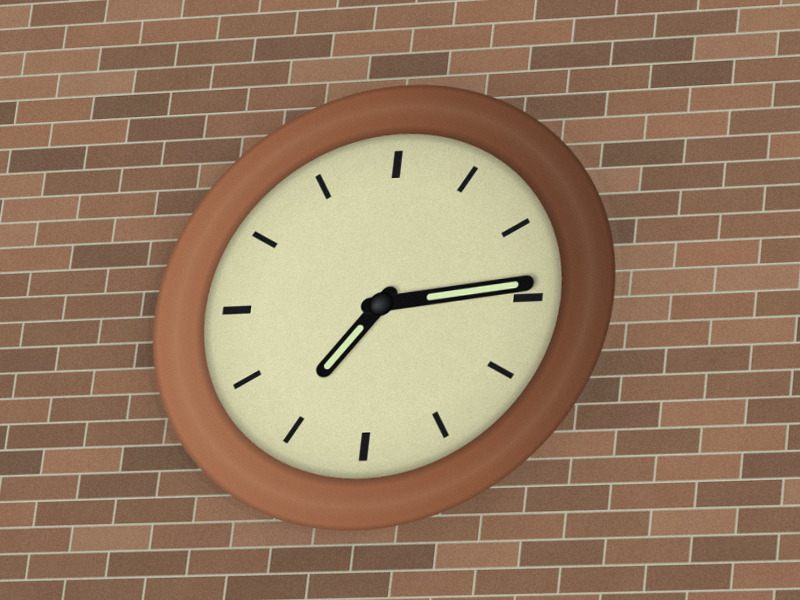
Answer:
7,14
